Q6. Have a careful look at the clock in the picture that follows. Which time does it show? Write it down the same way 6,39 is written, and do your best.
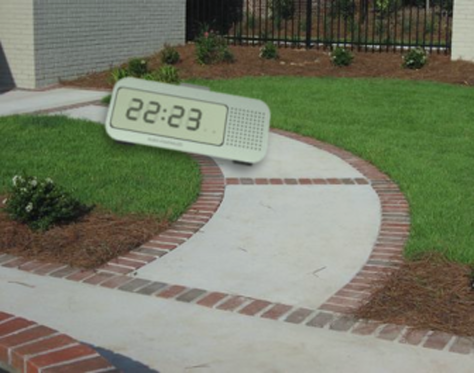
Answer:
22,23
